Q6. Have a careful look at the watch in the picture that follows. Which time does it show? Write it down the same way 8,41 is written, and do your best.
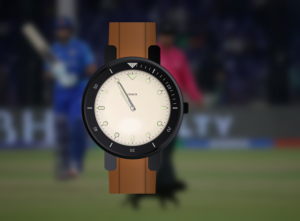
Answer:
10,55
